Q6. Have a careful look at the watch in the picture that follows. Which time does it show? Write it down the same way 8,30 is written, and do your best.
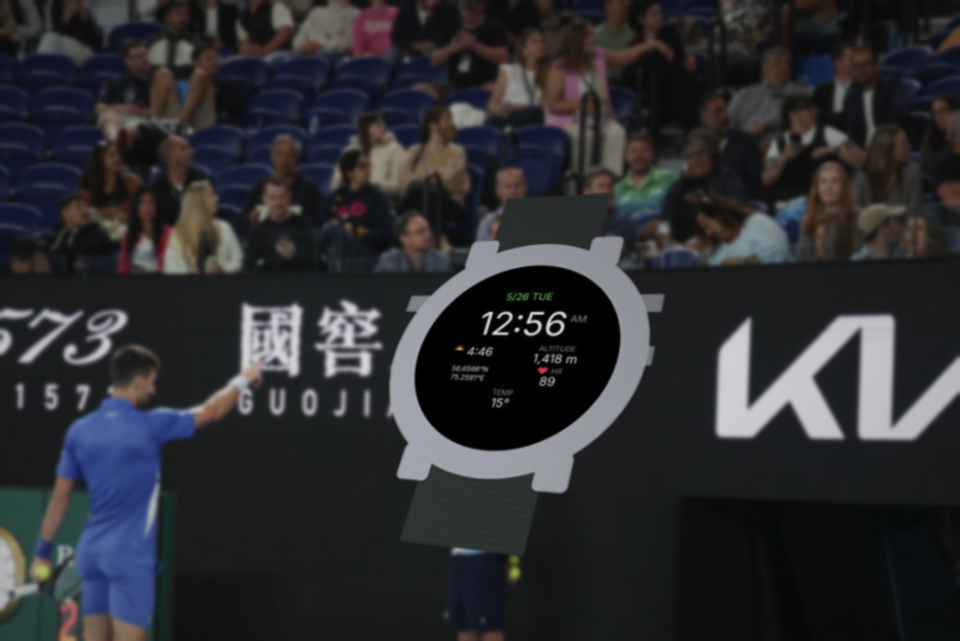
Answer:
12,56
